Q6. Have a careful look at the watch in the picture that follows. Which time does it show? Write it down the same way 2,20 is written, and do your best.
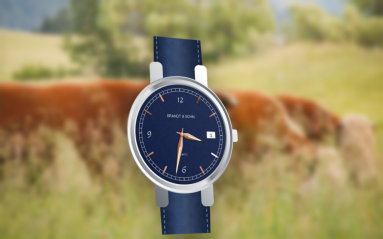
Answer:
3,32
